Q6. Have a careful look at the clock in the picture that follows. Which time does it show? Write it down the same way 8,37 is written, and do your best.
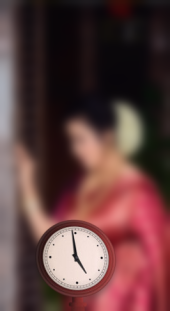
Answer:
4,59
